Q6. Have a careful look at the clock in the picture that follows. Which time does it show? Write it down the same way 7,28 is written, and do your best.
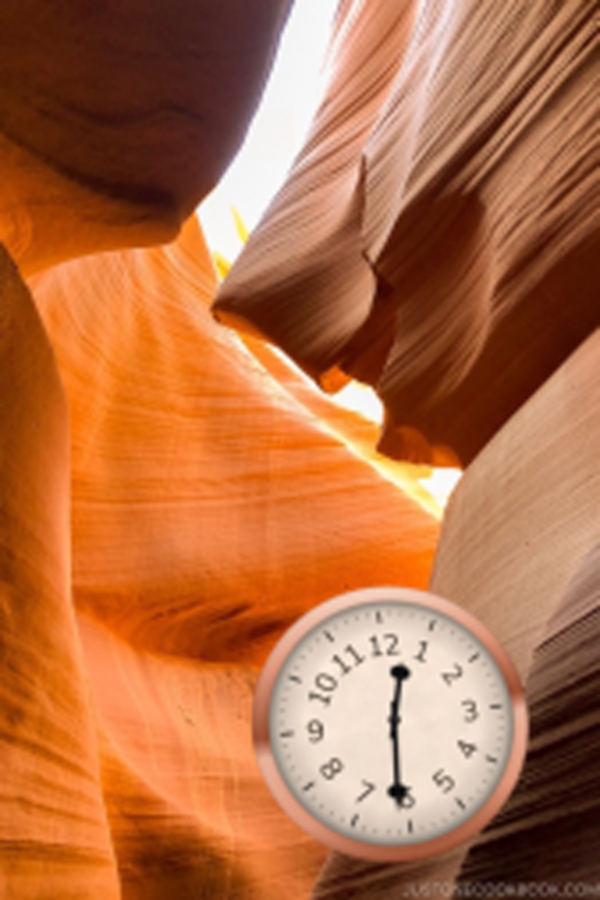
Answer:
12,31
